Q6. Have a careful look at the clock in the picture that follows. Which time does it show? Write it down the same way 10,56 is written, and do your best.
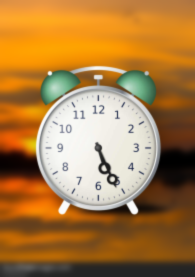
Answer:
5,26
